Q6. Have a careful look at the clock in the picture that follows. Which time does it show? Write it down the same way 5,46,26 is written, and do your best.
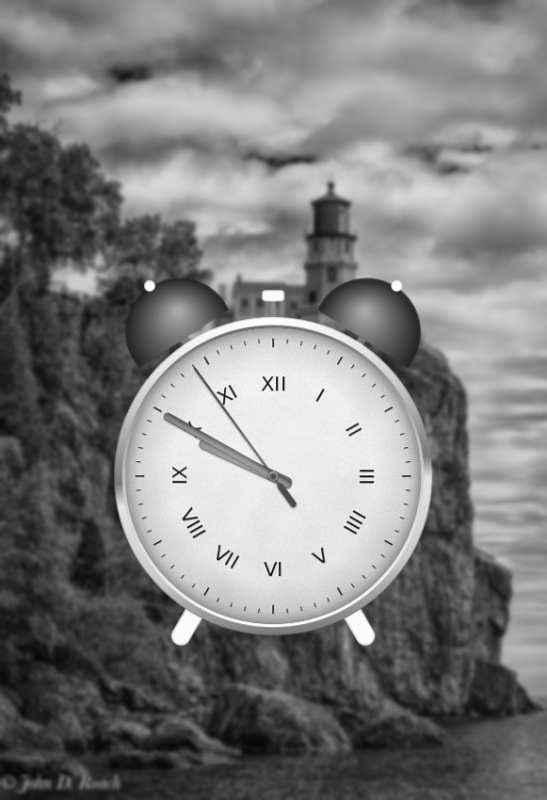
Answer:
9,49,54
